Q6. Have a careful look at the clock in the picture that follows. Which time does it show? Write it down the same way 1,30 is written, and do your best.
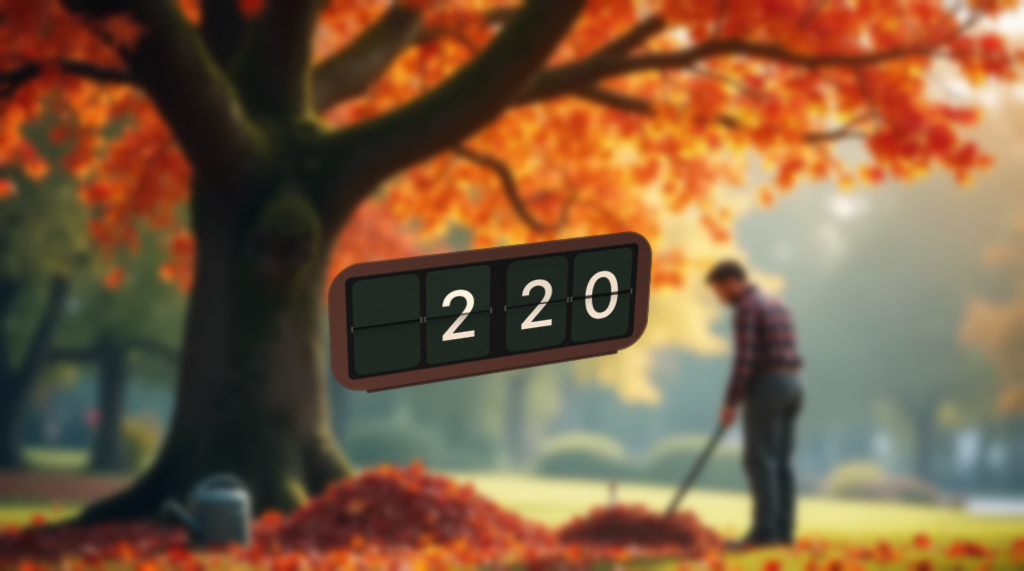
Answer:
2,20
